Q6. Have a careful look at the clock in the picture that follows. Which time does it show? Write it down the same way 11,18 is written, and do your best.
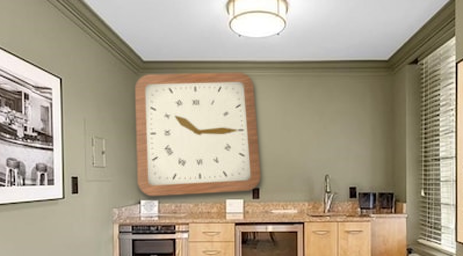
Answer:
10,15
